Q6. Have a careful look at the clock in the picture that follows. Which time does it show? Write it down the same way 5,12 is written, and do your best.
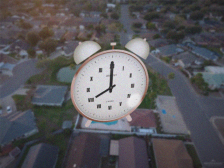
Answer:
8,00
